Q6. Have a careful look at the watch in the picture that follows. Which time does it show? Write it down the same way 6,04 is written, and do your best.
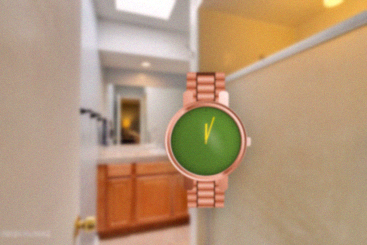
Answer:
12,03
